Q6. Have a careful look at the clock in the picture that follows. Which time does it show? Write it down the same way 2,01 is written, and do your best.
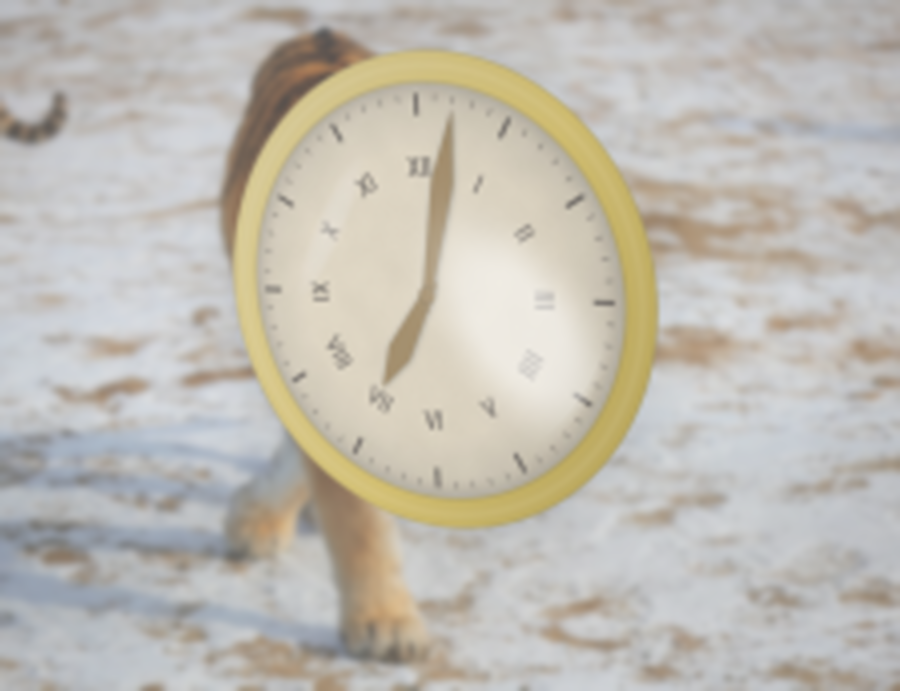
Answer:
7,02
